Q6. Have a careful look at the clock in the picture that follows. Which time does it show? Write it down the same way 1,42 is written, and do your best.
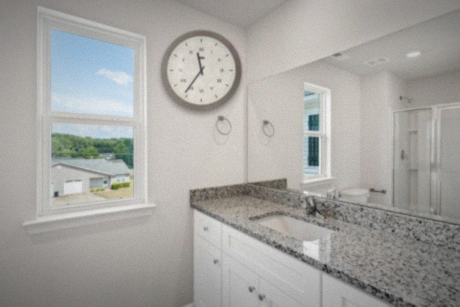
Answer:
11,36
